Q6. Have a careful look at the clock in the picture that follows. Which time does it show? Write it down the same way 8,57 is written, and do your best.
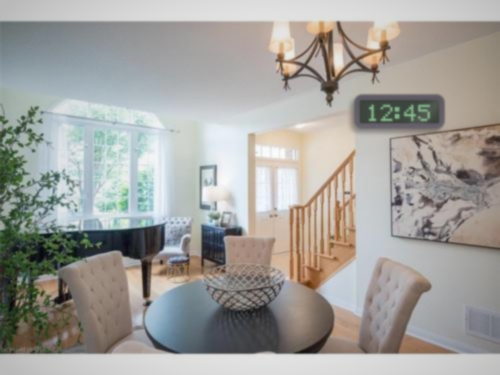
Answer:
12,45
